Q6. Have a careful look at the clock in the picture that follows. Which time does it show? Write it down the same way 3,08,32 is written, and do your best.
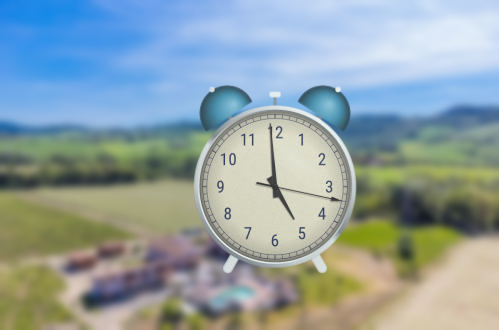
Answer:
4,59,17
